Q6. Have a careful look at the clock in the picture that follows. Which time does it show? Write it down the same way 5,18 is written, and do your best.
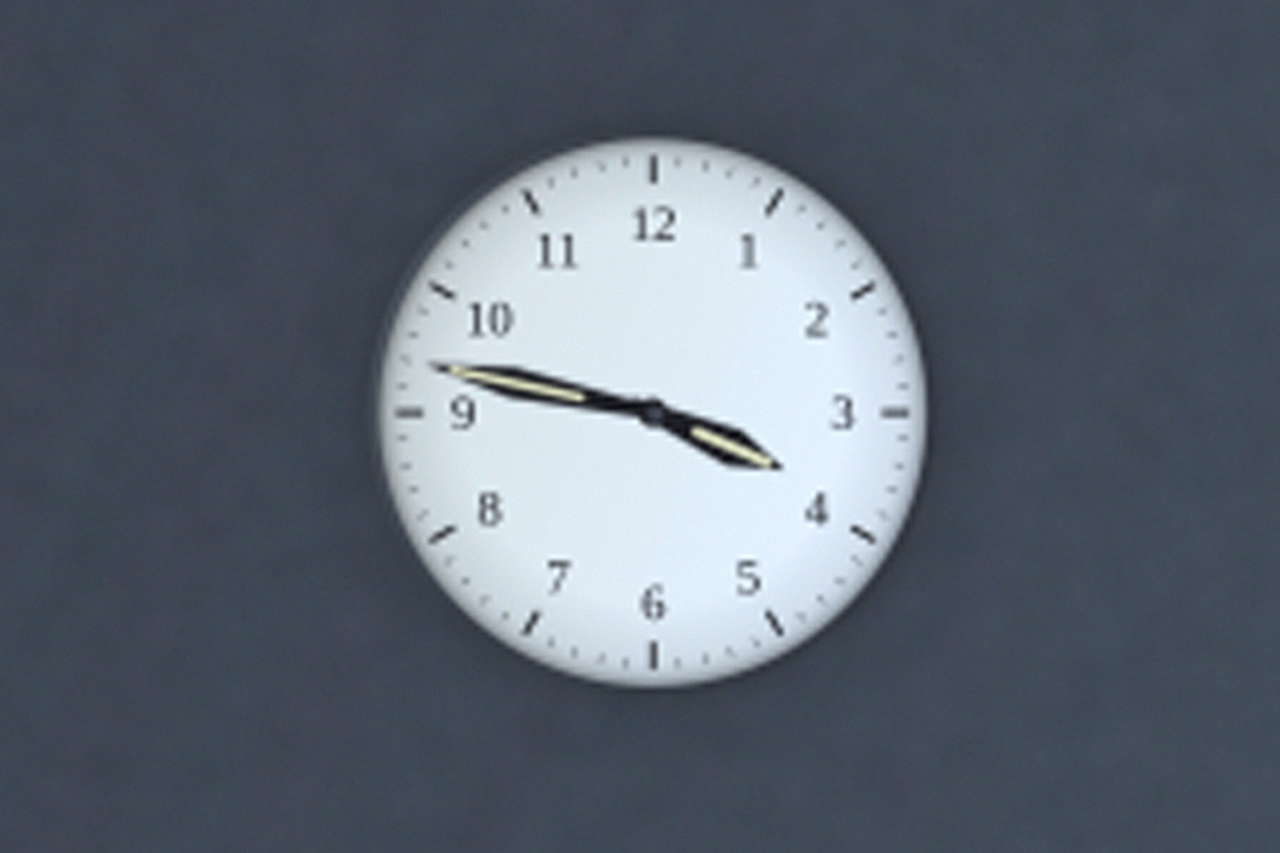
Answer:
3,47
